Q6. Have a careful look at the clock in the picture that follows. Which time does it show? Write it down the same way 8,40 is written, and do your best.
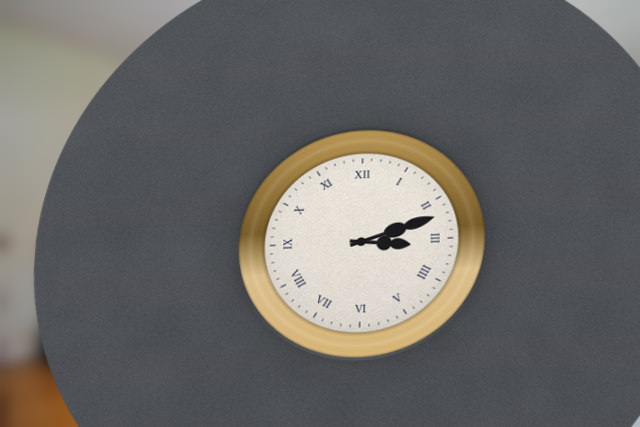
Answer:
3,12
